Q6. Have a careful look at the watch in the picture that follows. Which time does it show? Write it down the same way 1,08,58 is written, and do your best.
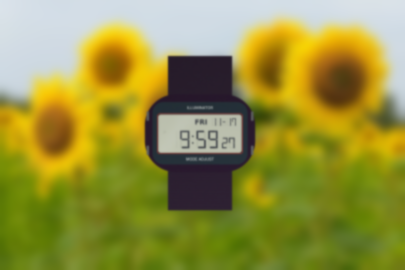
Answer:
9,59,27
